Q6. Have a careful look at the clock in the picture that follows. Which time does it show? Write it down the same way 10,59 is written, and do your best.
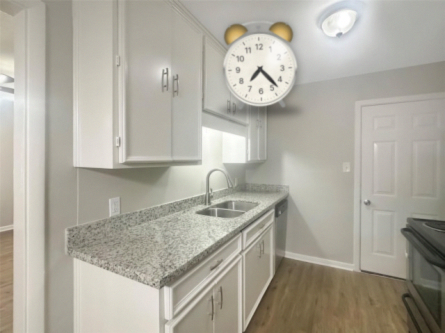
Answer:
7,23
